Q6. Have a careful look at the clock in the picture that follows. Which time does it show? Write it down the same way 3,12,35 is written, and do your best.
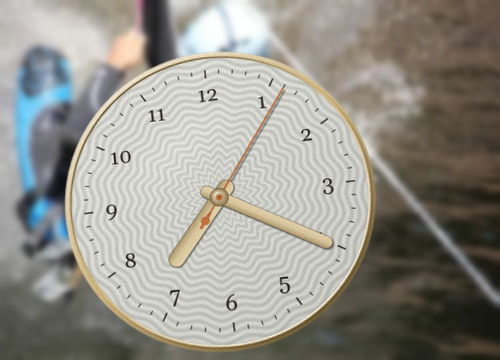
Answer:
7,20,06
